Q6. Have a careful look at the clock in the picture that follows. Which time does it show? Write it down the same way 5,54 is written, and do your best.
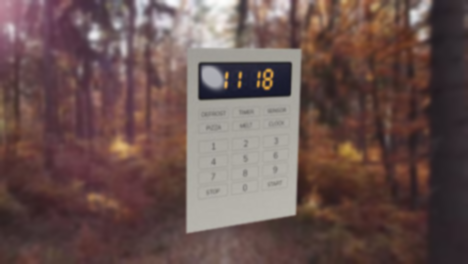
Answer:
11,18
